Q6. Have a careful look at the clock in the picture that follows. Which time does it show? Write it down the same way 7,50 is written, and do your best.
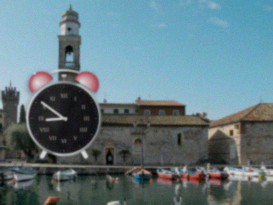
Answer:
8,51
